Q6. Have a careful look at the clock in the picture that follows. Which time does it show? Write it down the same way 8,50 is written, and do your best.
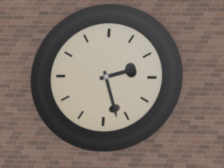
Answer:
2,27
